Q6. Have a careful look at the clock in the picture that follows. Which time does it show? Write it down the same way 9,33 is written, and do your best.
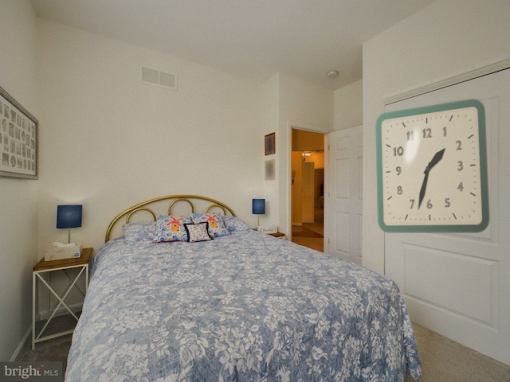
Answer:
1,33
